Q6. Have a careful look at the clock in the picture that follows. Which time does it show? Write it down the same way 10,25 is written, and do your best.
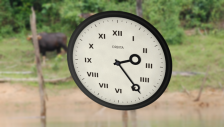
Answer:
2,24
